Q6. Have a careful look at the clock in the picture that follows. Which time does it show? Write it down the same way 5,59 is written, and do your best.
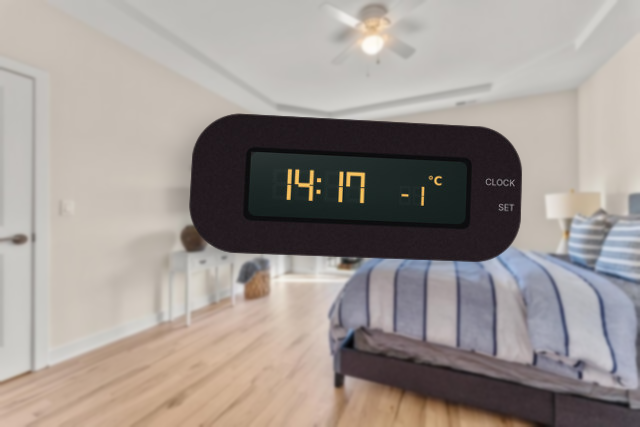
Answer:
14,17
